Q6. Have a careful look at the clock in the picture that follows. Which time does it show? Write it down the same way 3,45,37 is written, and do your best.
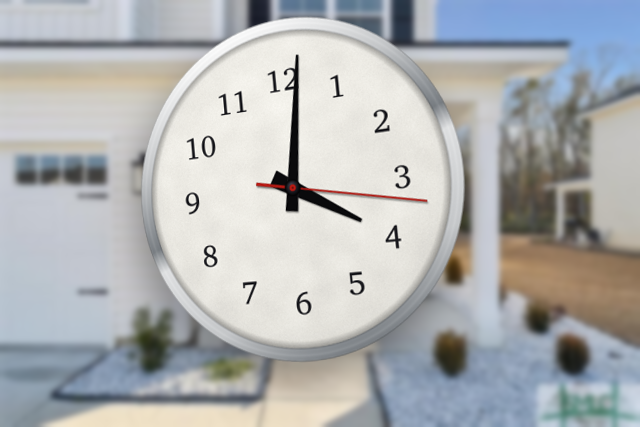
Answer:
4,01,17
